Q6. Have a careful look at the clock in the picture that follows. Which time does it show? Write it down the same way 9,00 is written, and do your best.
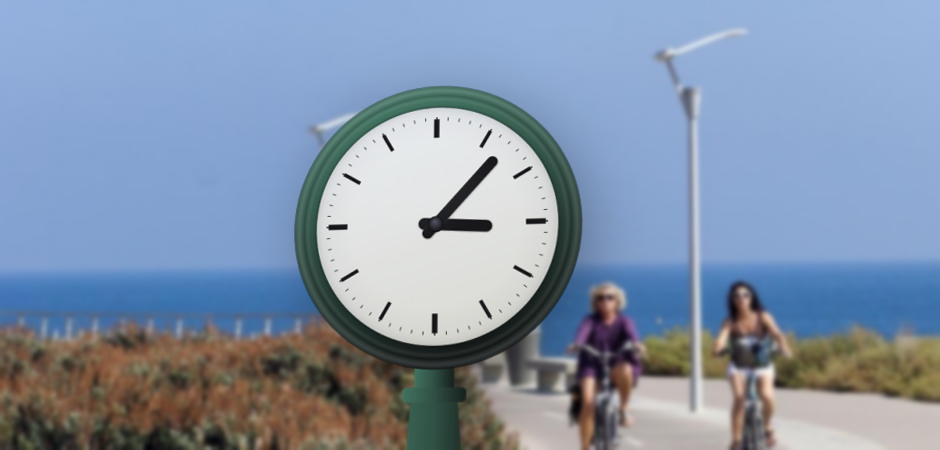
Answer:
3,07
